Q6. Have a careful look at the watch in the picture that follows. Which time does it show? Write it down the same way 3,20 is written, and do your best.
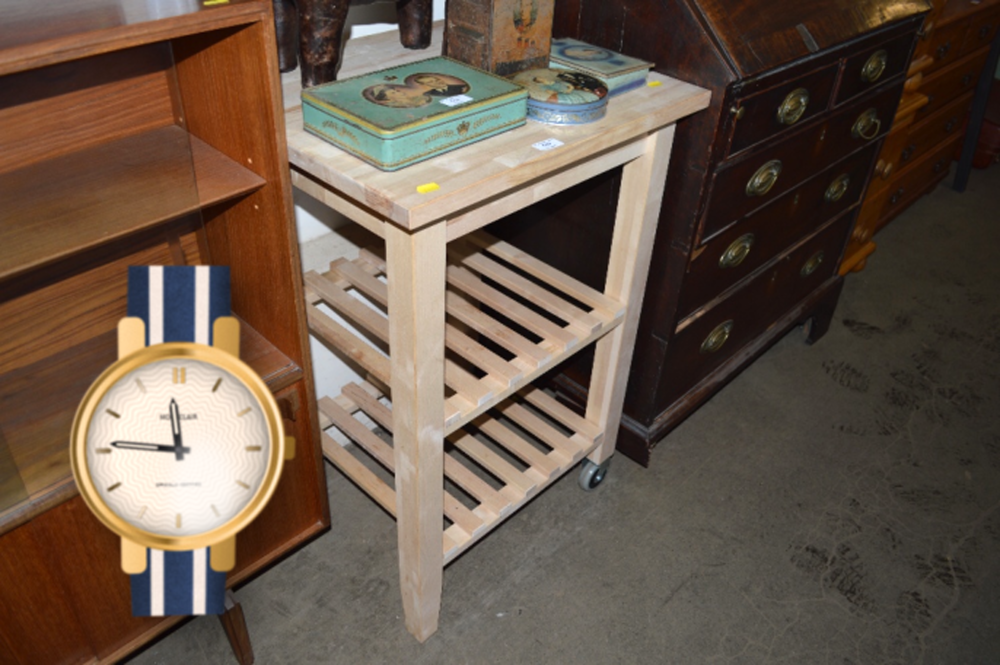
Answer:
11,46
